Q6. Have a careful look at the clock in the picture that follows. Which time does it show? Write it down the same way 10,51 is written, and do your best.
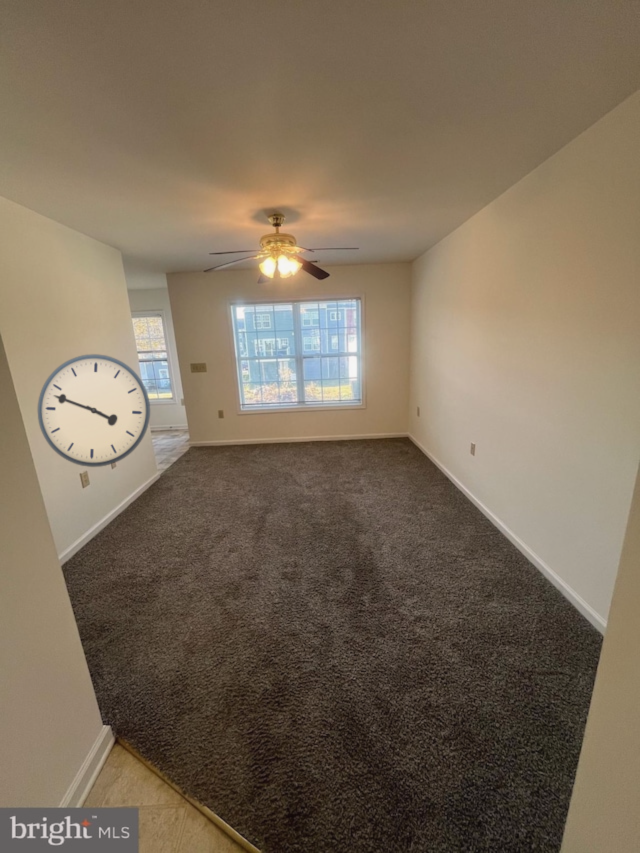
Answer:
3,48
